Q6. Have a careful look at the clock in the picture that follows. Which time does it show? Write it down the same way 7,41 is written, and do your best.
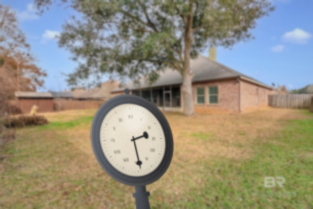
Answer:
2,29
